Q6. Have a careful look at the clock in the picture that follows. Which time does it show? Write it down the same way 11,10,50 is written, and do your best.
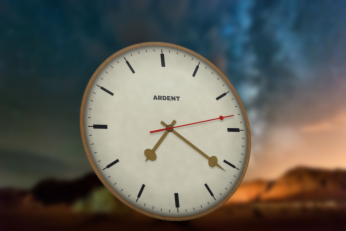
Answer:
7,21,13
